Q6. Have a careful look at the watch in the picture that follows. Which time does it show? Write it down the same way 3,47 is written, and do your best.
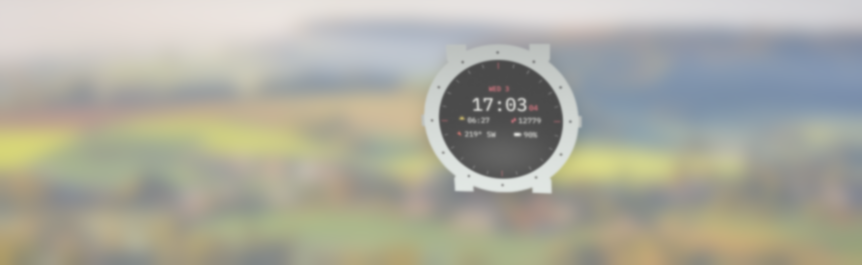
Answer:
17,03
